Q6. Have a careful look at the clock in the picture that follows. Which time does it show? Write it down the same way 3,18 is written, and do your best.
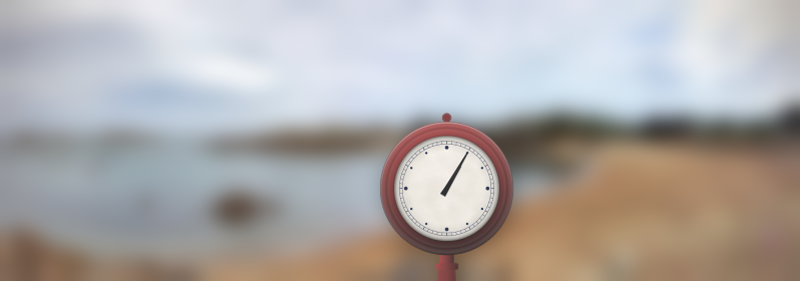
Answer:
1,05
